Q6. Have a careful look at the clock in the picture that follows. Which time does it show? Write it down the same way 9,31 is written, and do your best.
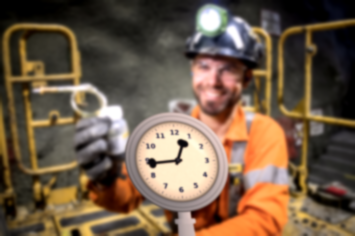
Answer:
12,44
